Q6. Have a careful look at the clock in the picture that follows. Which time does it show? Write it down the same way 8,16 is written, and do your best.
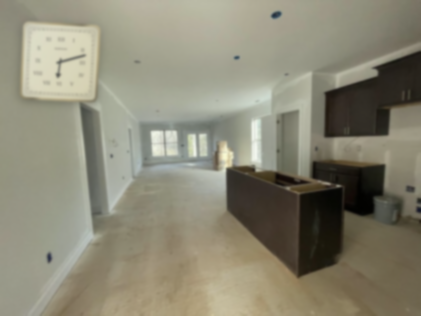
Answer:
6,12
